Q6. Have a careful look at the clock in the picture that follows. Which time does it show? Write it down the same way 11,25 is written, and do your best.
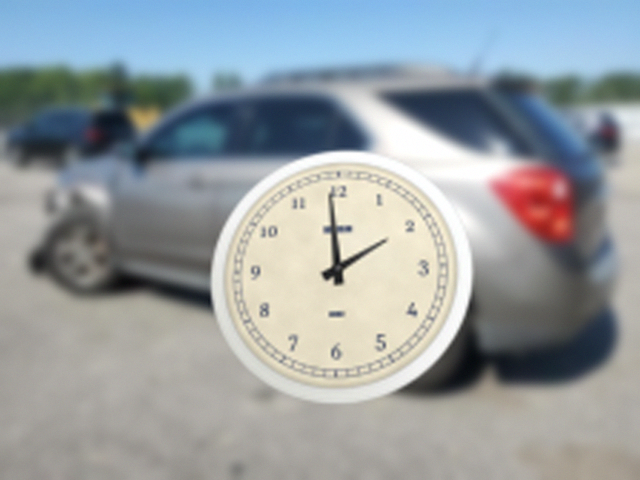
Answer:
1,59
